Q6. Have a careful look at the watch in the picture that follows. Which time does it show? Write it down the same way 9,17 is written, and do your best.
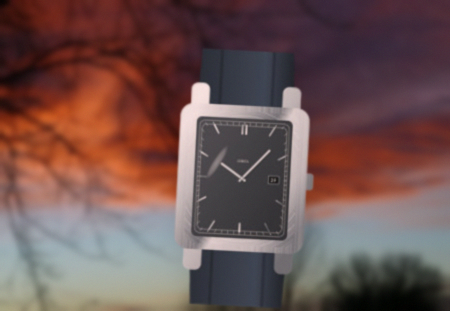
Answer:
10,07
